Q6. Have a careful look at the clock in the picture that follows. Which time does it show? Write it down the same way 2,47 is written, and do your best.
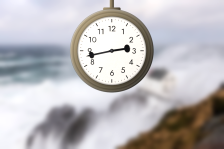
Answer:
2,43
